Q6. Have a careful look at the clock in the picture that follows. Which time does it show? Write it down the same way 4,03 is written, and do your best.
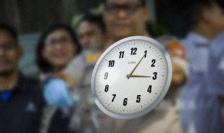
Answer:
3,05
